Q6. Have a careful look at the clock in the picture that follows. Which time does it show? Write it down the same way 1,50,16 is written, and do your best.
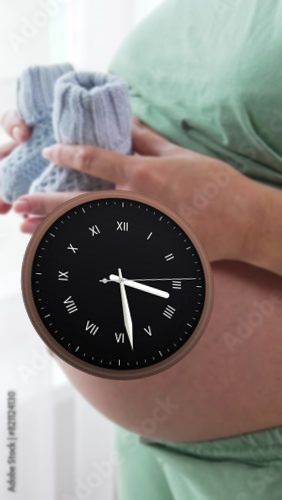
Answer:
3,28,14
